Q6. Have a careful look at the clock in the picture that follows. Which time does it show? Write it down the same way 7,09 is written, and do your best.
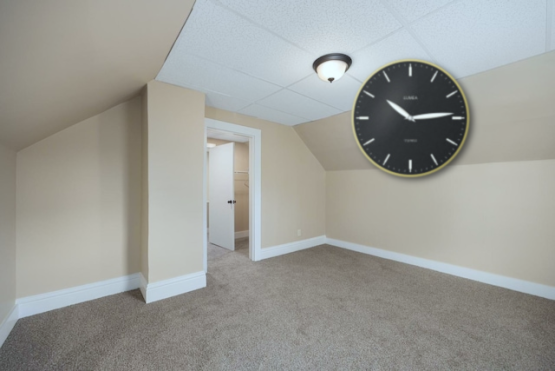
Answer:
10,14
